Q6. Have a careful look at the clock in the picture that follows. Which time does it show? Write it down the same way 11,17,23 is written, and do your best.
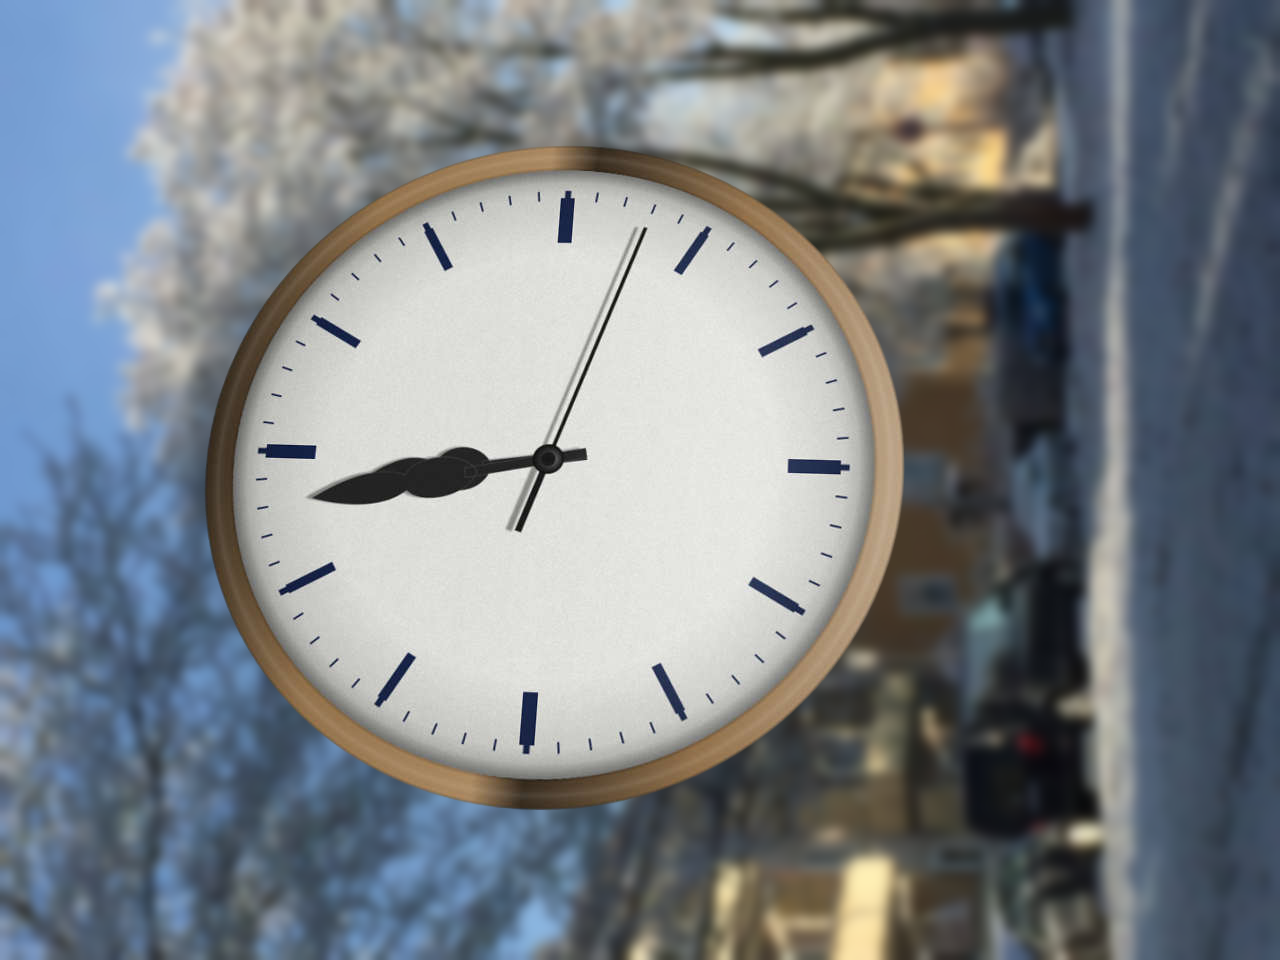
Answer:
8,43,03
